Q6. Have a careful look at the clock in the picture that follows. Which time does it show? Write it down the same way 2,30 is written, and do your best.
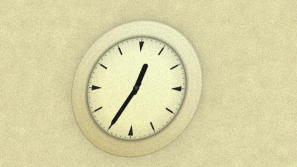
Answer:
12,35
